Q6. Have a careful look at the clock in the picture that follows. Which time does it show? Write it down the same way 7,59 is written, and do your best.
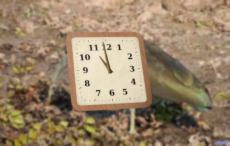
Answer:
10,59
